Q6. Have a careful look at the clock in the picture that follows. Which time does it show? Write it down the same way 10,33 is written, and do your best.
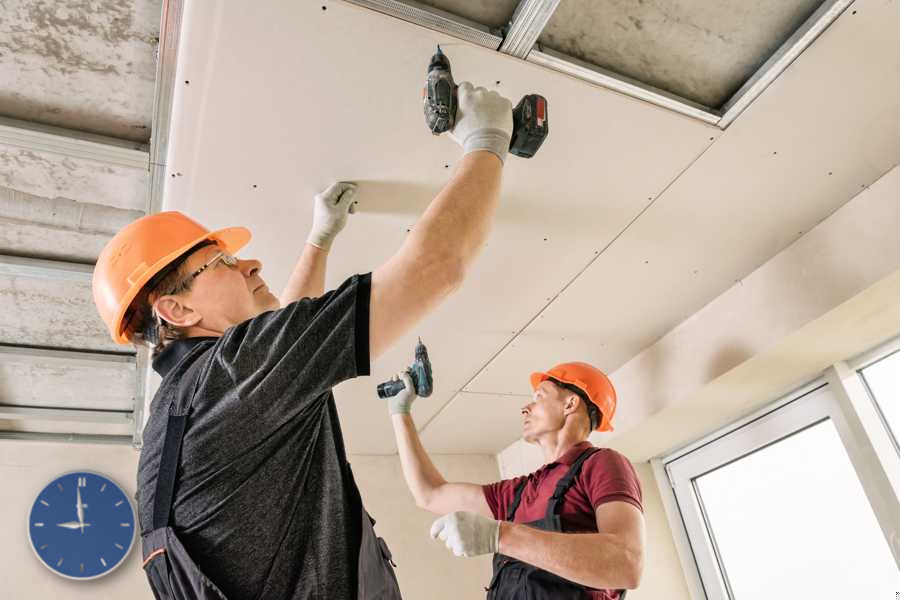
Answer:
8,59
